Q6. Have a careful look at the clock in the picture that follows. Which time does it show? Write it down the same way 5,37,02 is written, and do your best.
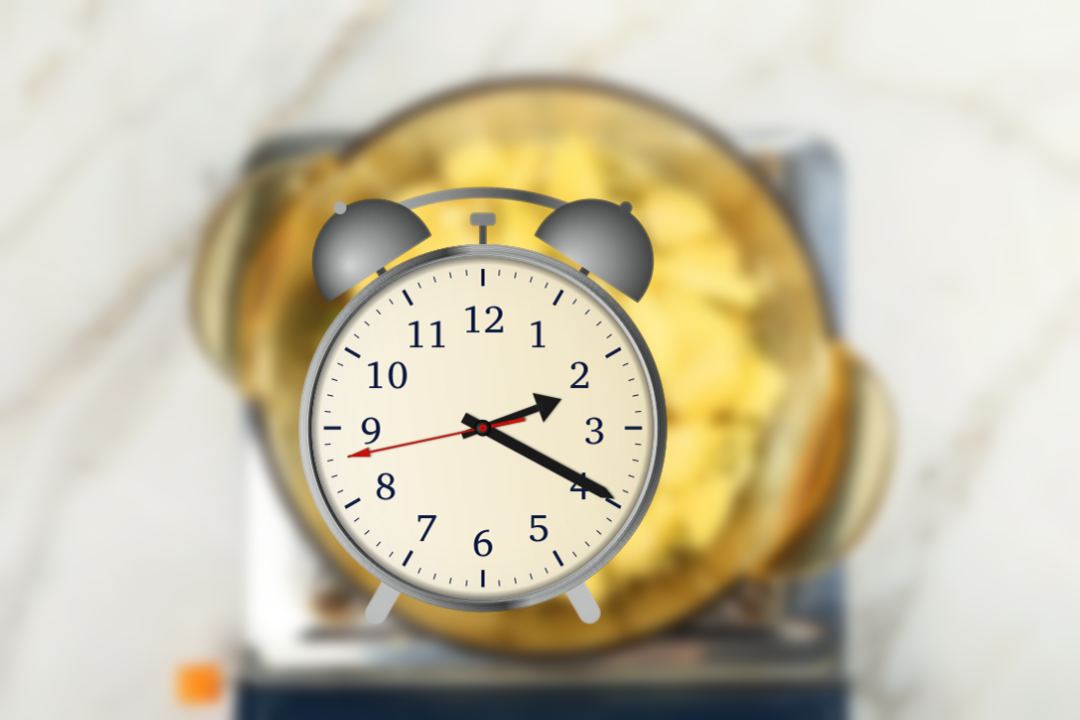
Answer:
2,19,43
